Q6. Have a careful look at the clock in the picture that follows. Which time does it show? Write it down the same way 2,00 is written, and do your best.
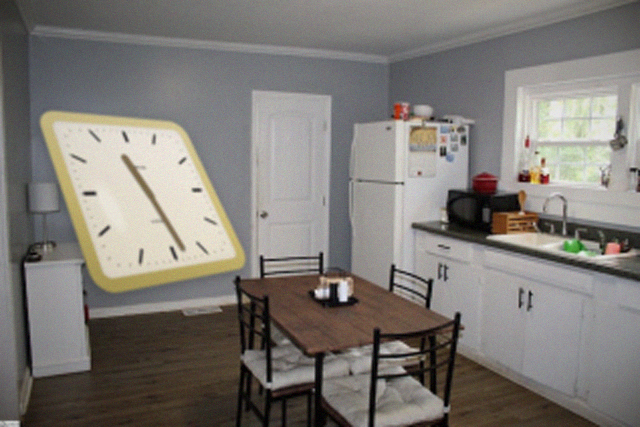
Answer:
11,28
